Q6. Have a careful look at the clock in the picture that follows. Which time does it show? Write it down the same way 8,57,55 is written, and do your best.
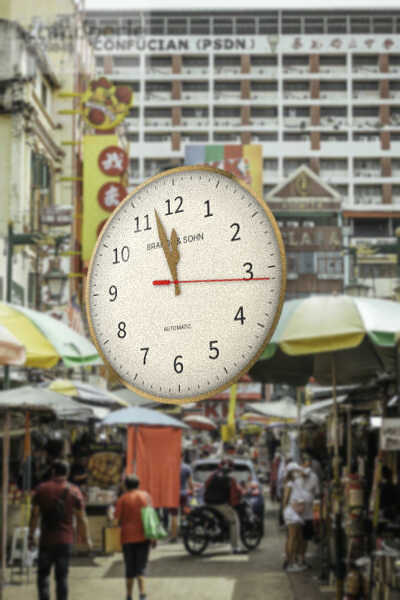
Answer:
11,57,16
